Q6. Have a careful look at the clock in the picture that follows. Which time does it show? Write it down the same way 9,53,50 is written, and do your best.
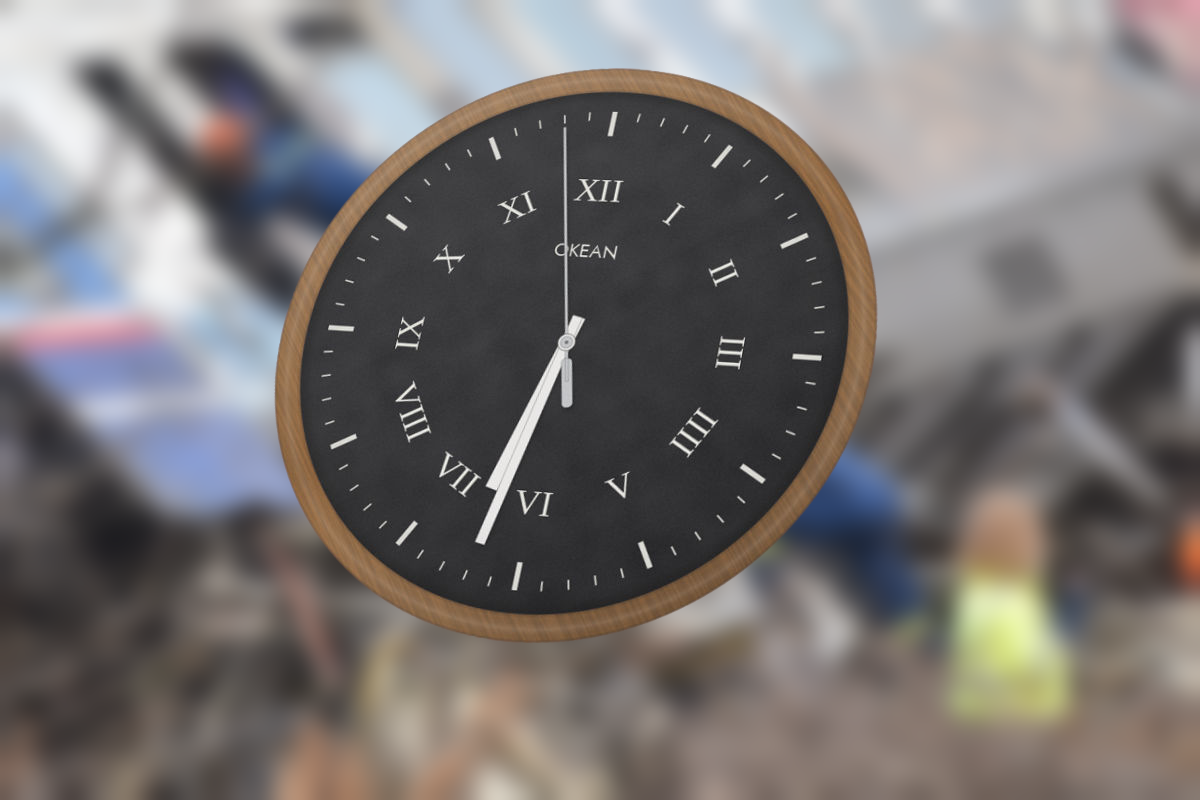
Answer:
6,31,58
